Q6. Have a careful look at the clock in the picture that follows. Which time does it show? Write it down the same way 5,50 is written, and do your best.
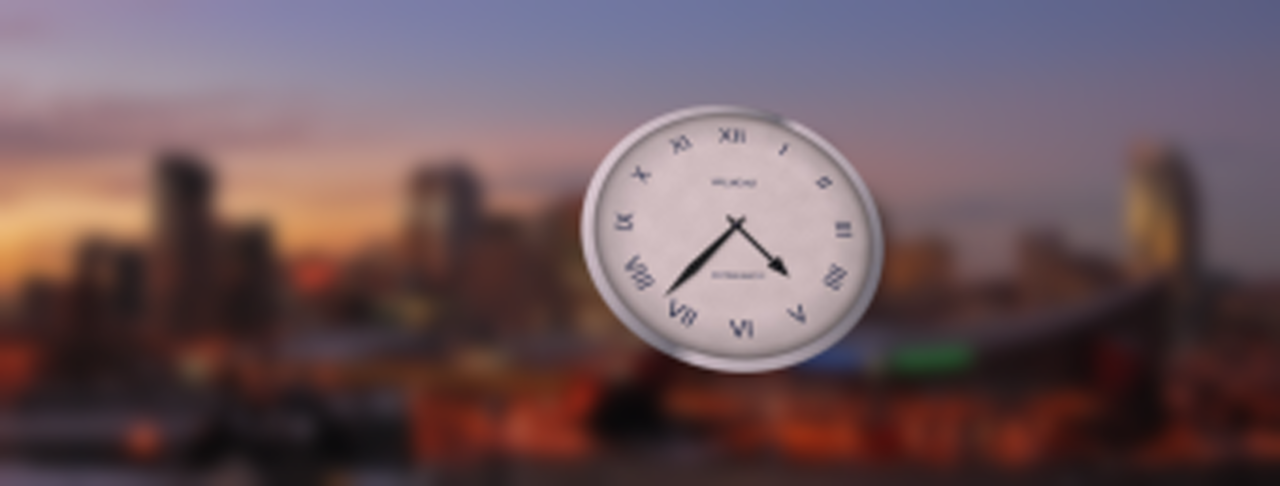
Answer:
4,37
